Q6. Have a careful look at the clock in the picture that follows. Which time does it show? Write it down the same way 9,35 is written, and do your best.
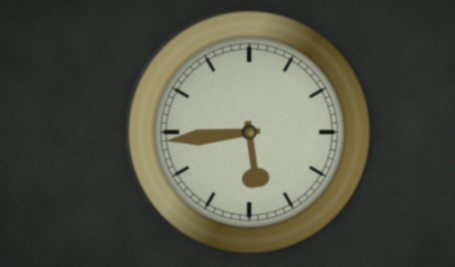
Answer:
5,44
